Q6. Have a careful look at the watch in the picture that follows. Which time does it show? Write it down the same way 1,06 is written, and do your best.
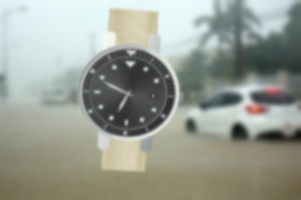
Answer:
6,49
